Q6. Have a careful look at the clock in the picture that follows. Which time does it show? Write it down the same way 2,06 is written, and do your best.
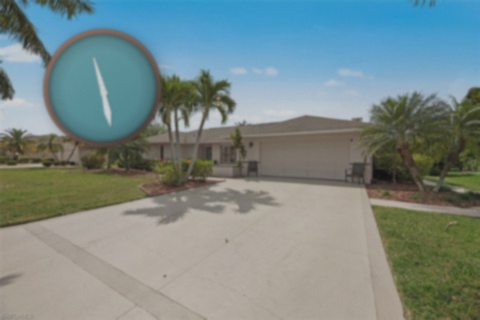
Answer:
11,28
